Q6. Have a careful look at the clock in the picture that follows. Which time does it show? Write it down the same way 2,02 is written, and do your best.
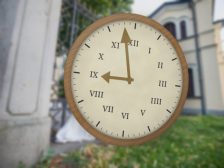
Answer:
8,58
